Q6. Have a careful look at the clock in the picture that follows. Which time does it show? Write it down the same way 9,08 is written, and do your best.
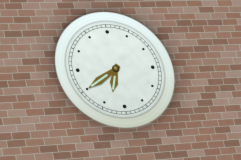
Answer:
6,40
